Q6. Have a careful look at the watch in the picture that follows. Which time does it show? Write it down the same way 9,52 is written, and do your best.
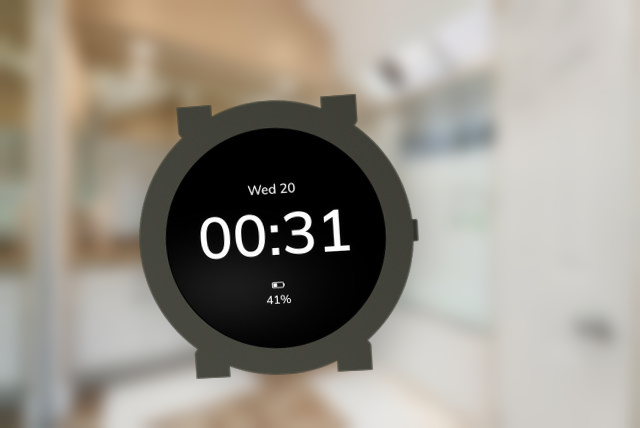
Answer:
0,31
